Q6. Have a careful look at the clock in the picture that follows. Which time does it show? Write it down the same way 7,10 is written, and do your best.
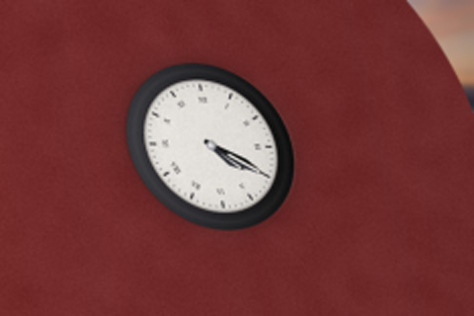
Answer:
4,20
